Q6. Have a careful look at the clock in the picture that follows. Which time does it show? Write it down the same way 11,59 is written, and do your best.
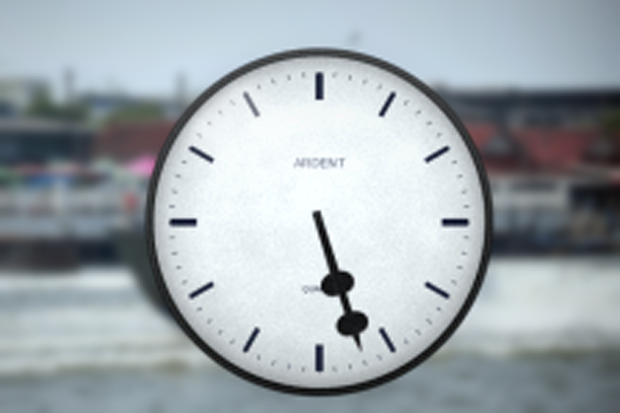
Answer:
5,27
